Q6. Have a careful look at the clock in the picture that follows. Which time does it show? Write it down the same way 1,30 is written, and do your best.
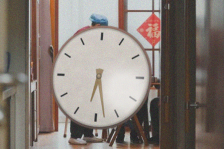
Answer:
6,28
